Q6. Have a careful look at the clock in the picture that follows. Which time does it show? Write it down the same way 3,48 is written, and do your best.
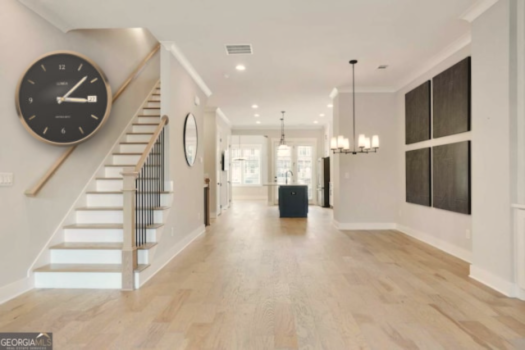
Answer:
3,08
